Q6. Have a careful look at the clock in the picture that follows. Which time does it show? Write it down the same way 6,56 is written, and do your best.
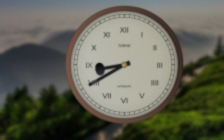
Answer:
8,40
